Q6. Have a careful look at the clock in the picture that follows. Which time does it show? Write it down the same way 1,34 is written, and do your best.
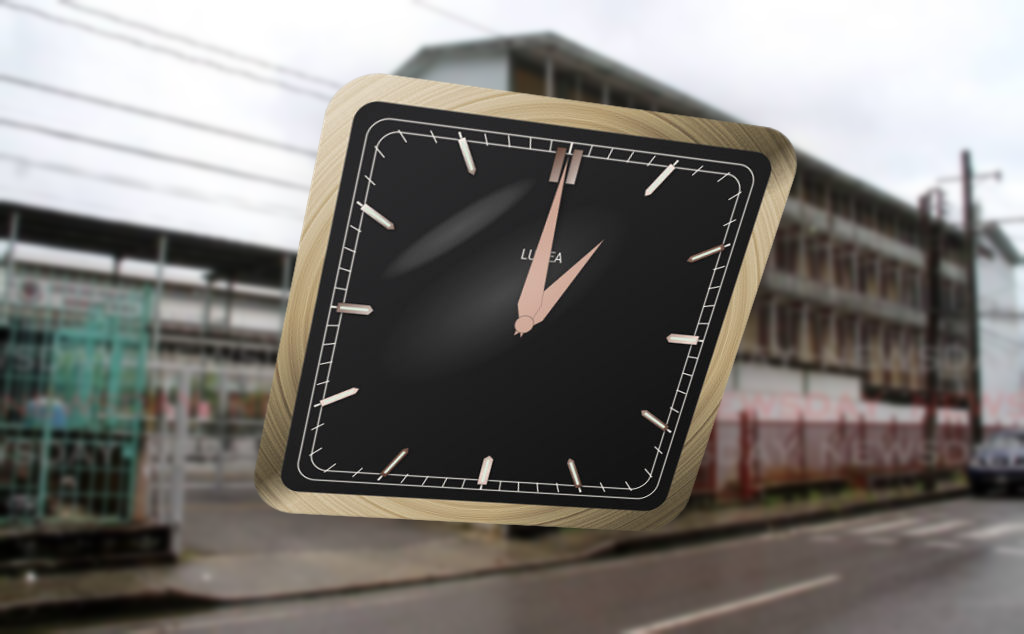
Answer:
1,00
